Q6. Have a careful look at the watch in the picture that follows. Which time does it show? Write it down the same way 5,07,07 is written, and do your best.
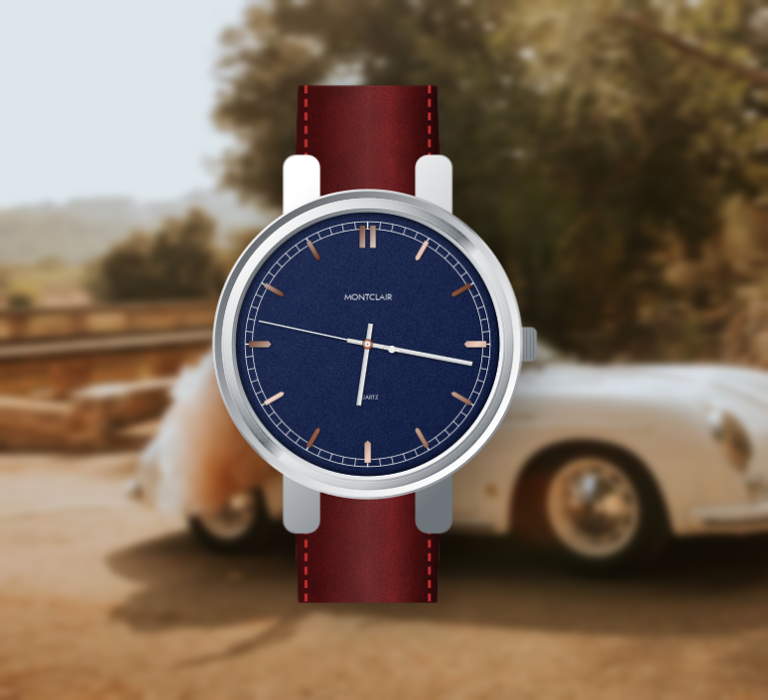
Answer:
6,16,47
